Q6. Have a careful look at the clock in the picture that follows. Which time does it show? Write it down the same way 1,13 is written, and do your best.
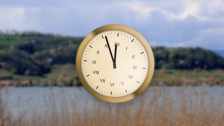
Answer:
11,56
